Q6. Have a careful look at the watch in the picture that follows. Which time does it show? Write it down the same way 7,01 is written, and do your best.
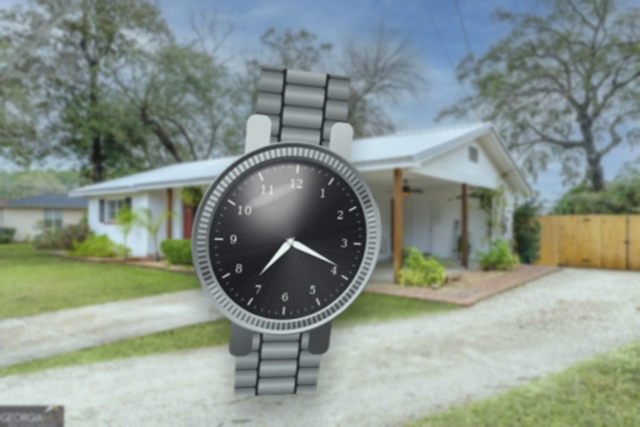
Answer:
7,19
